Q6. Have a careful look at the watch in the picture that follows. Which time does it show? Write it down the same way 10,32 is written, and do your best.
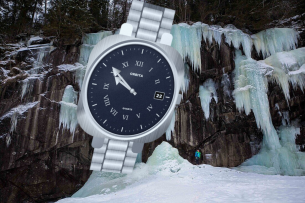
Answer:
9,51
